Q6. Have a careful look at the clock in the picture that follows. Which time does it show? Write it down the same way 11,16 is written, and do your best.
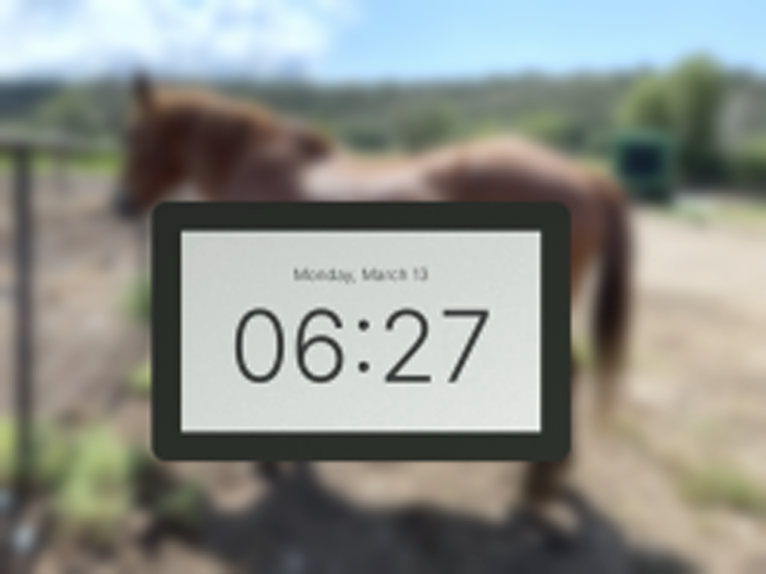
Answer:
6,27
